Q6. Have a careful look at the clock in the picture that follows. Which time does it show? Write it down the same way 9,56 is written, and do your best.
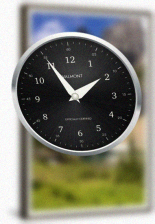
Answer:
1,55
